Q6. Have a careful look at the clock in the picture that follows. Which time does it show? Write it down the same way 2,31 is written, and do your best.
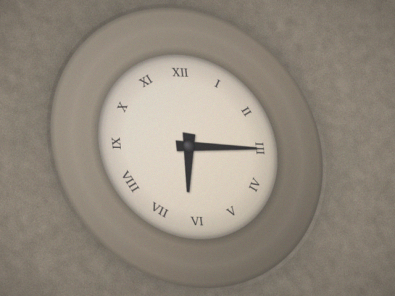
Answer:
6,15
